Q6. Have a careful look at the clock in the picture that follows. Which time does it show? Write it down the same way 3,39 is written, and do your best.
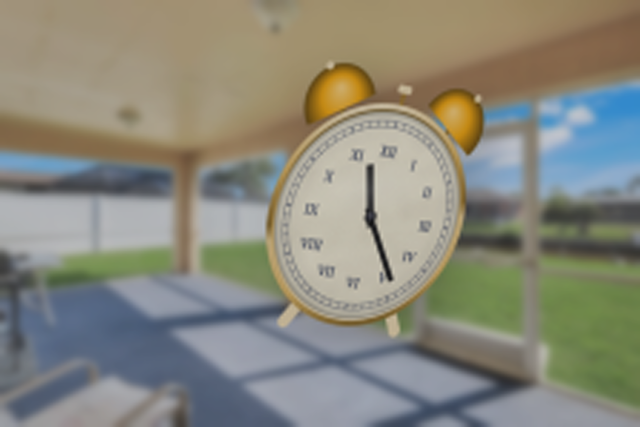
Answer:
11,24
